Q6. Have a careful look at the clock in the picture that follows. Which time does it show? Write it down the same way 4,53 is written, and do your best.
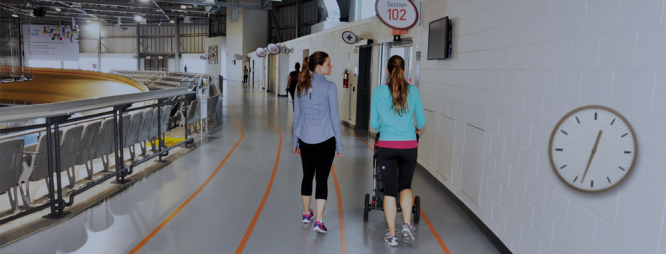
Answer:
12,33
